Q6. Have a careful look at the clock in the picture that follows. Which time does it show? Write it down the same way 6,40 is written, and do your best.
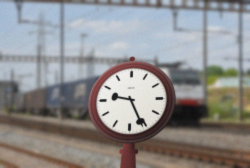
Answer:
9,26
